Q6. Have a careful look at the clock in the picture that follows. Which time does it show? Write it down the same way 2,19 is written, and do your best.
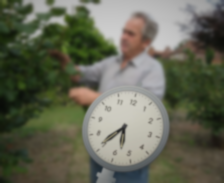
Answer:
5,36
